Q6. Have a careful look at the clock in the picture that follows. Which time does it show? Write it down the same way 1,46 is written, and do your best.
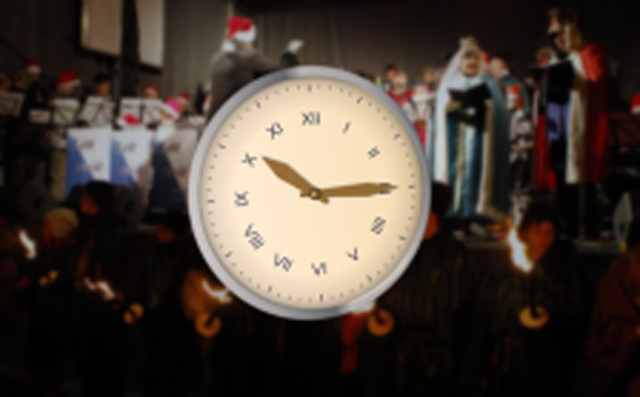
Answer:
10,15
